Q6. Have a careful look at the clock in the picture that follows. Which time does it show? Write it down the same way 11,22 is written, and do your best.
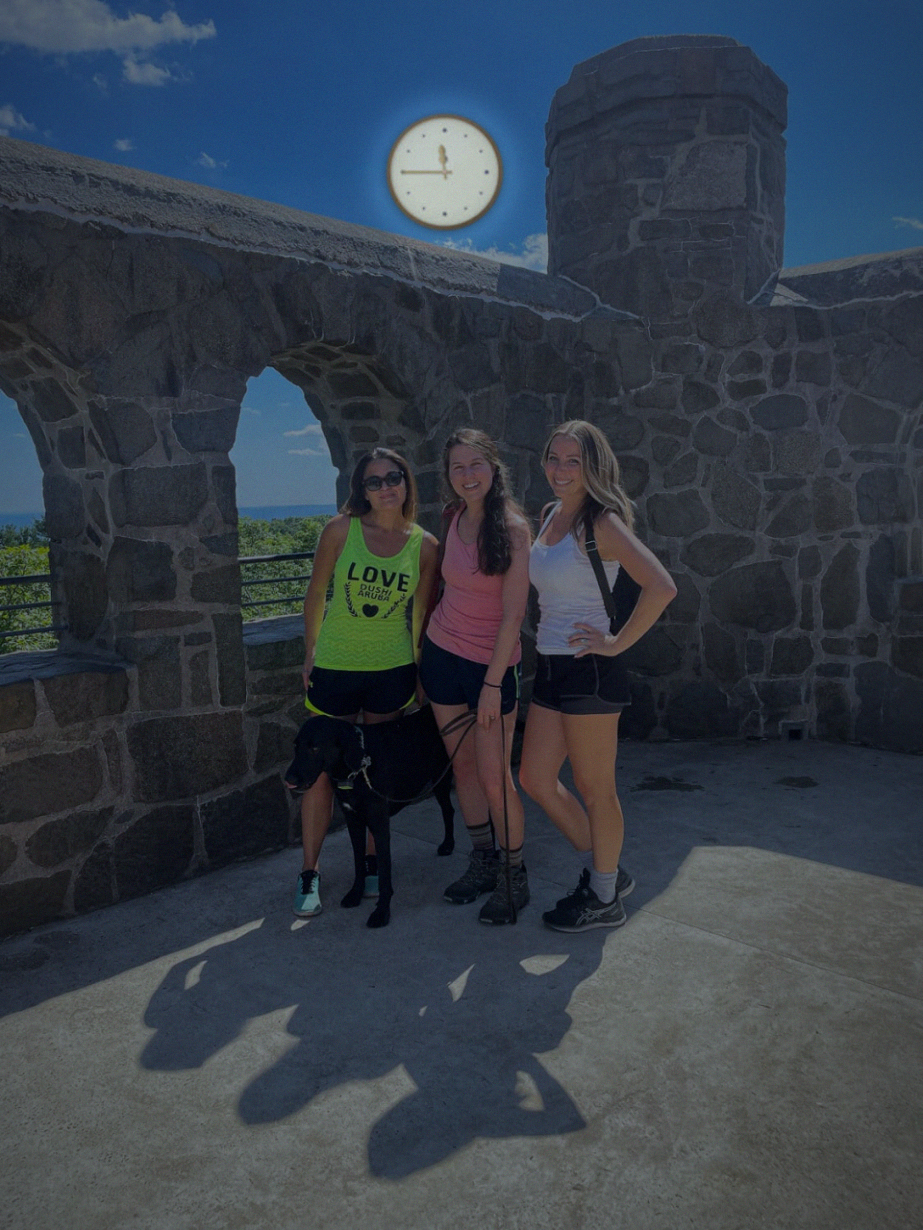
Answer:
11,45
